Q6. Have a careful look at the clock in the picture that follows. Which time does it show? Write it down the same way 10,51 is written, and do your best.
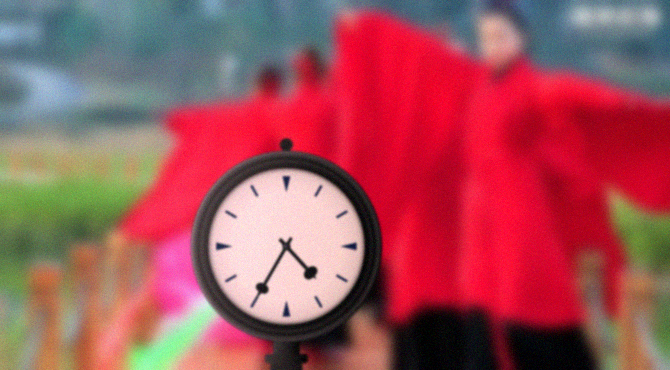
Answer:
4,35
